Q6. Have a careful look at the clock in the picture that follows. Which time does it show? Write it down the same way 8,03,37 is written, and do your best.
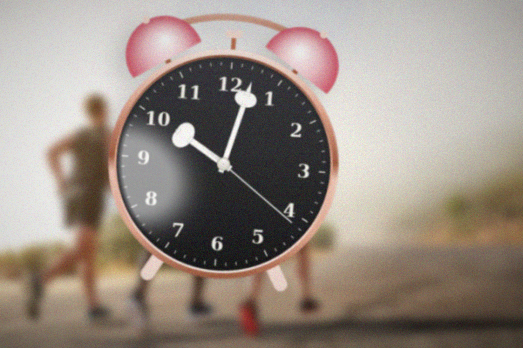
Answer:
10,02,21
